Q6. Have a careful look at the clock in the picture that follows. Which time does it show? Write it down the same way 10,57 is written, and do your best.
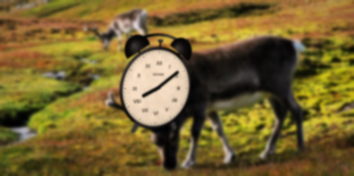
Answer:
8,09
